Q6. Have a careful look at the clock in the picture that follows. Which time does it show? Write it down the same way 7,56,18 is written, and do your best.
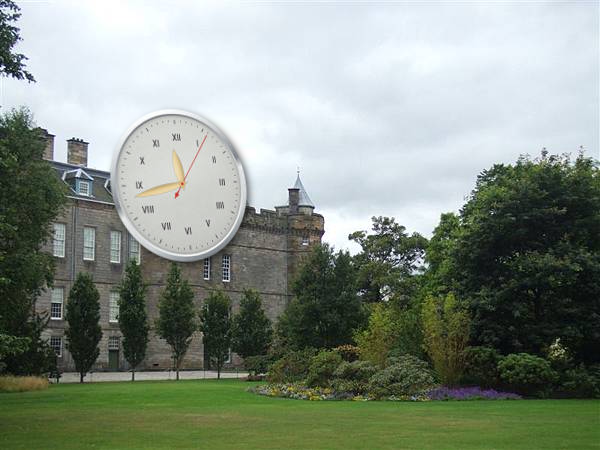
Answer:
11,43,06
